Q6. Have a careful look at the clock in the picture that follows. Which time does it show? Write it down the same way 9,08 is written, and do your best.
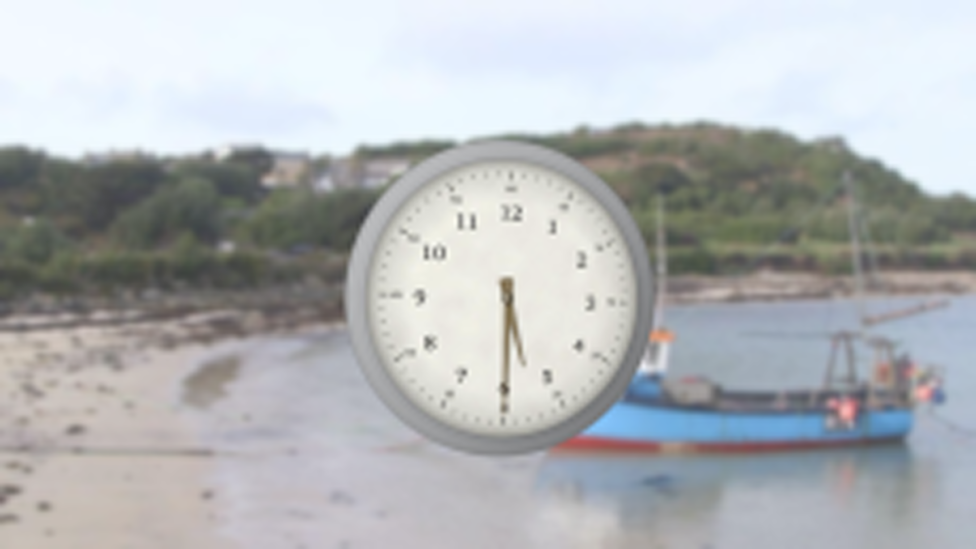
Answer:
5,30
